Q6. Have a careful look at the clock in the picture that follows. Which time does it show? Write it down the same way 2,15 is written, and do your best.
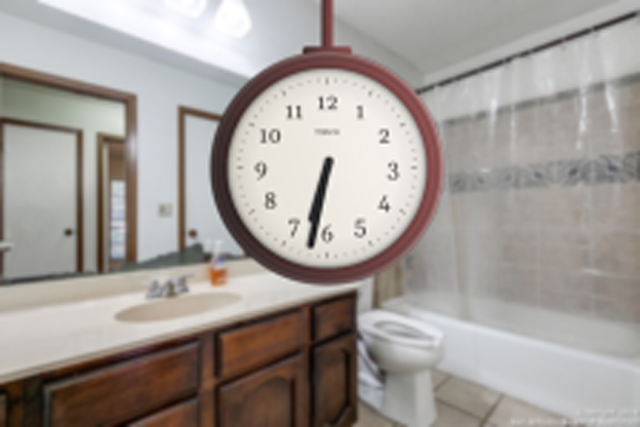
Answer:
6,32
